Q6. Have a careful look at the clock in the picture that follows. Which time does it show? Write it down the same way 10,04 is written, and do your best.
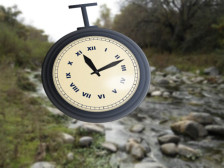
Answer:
11,12
